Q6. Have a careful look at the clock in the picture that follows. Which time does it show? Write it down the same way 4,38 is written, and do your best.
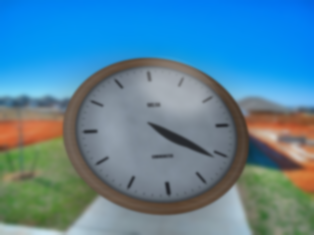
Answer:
4,21
